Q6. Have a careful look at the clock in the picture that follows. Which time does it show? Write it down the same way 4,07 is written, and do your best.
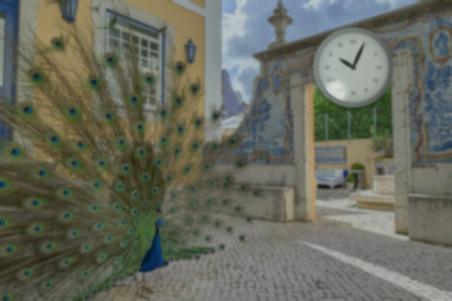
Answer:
10,04
